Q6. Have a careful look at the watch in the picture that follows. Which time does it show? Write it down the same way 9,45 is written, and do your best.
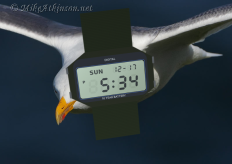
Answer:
5,34
